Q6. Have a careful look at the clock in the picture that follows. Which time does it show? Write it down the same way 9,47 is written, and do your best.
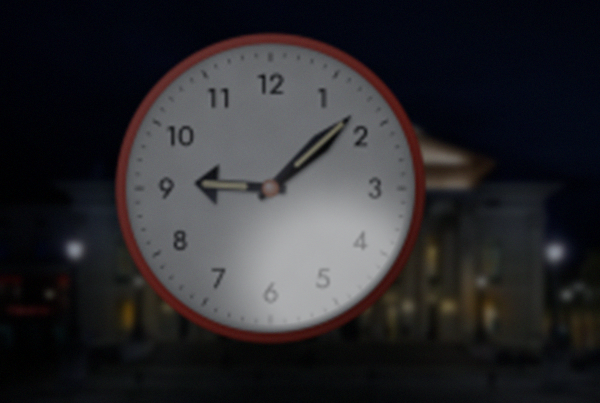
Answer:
9,08
